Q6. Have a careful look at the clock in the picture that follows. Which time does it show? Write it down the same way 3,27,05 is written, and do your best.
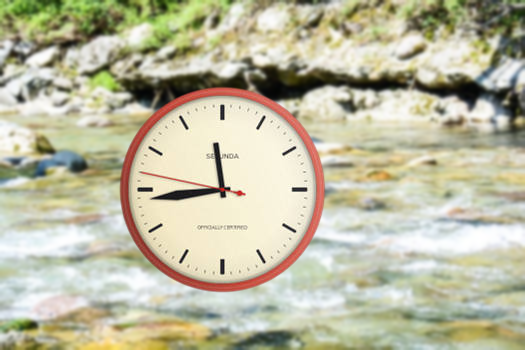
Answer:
11,43,47
